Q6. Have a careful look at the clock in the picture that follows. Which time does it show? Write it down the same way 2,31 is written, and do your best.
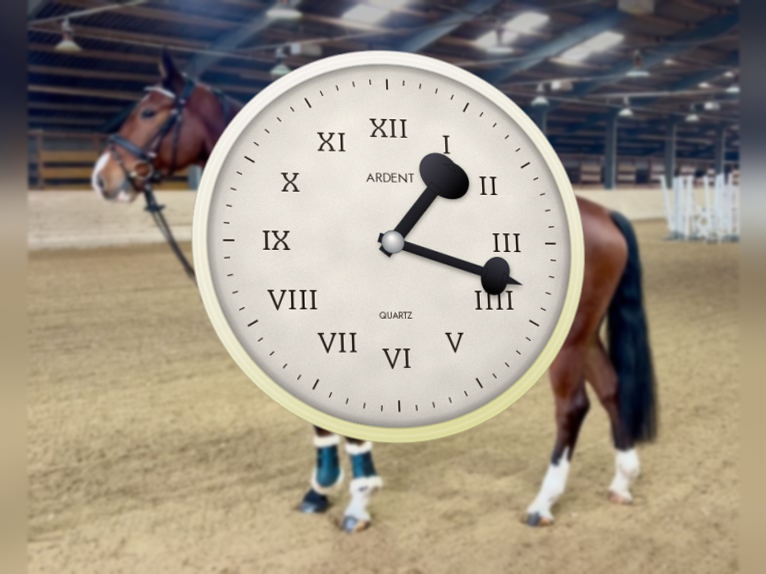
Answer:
1,18
